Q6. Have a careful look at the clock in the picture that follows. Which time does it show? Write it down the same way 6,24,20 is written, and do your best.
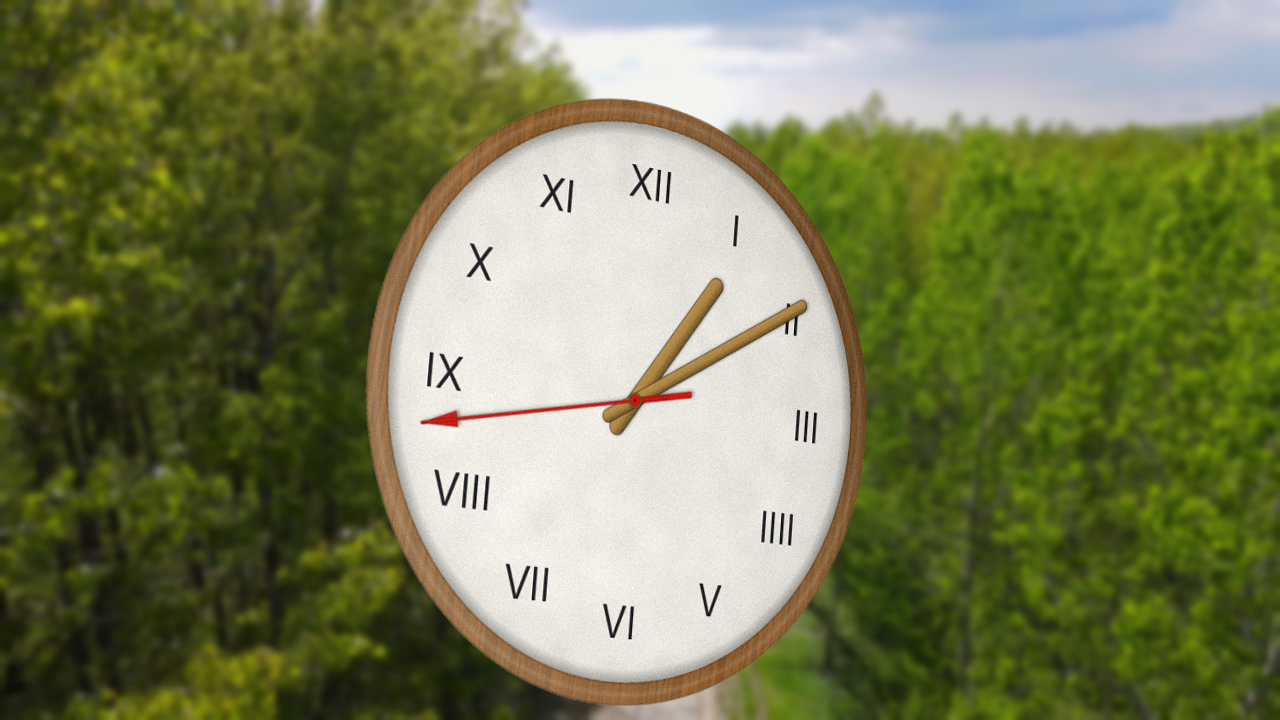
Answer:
1,09,43
